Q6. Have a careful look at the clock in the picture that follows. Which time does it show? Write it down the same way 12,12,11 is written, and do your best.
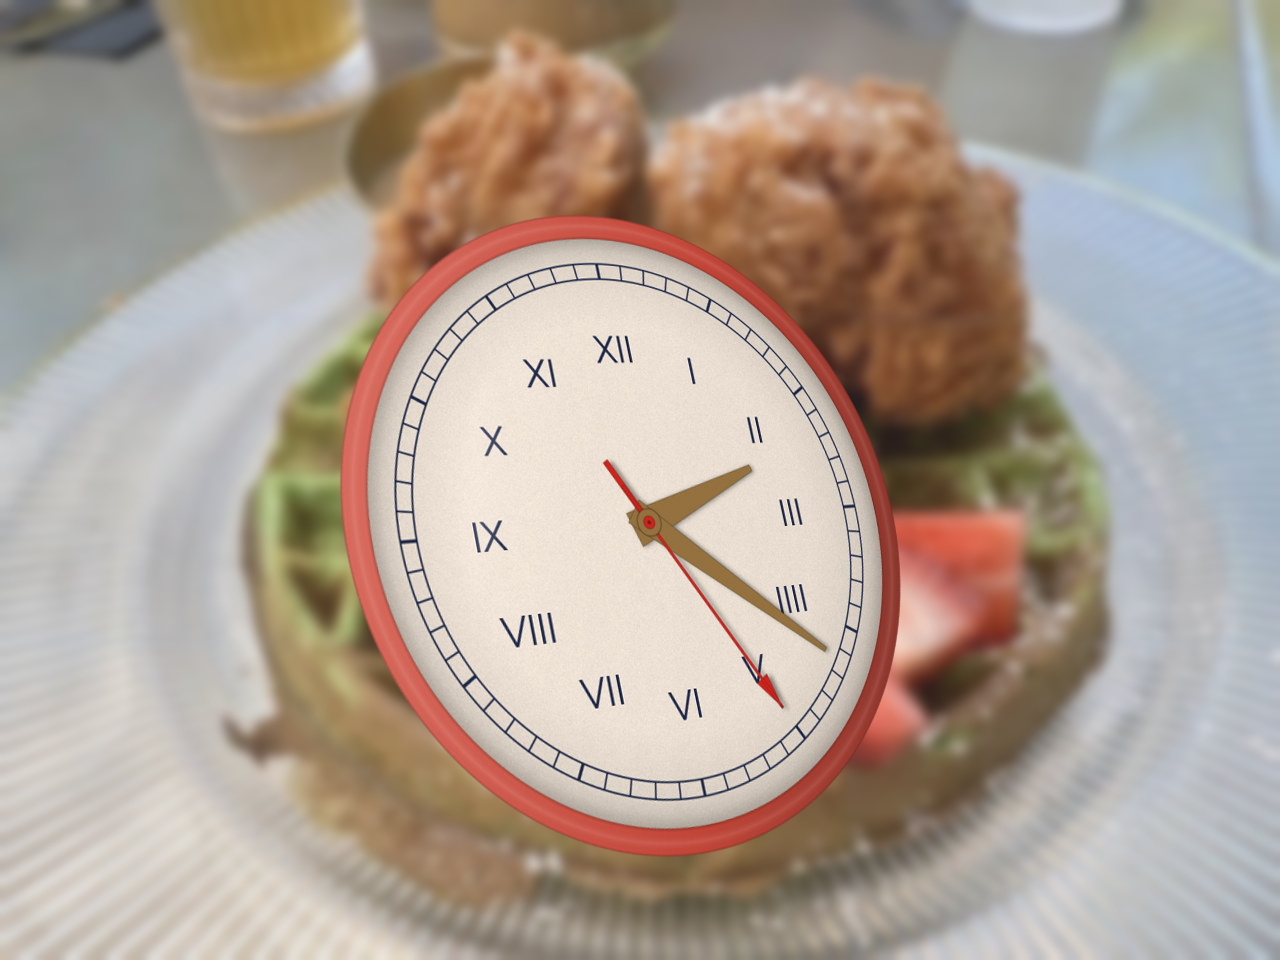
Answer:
2,21,25
